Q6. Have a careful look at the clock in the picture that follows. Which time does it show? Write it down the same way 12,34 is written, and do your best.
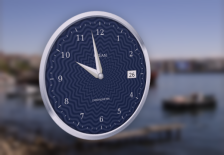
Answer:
9,58
